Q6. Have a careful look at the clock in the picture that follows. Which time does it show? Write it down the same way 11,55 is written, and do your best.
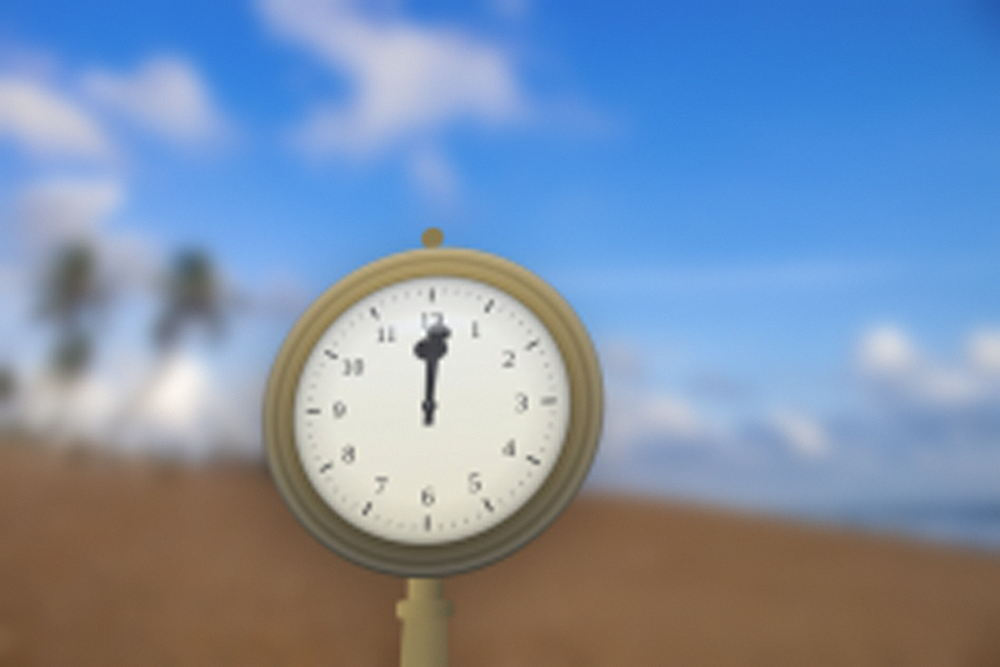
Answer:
12,01
